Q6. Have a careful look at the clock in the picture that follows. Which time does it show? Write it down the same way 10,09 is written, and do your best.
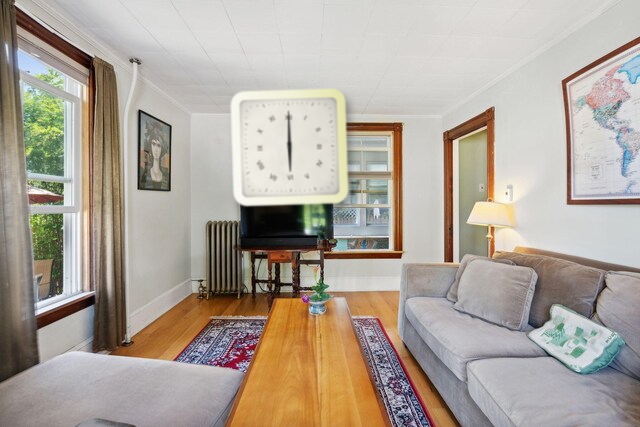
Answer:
6,00
